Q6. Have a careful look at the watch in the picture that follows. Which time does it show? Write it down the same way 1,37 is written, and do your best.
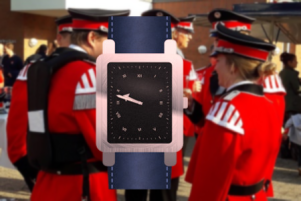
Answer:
9,48
